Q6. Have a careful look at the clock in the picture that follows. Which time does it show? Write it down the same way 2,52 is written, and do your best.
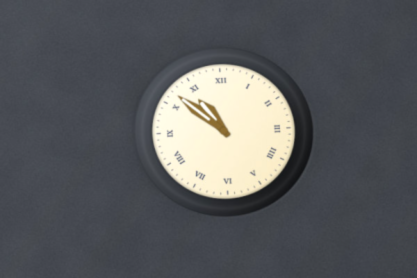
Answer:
10,52
